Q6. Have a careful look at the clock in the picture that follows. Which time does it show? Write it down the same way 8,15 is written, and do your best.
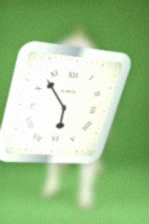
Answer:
5,53
